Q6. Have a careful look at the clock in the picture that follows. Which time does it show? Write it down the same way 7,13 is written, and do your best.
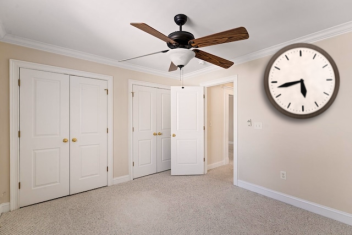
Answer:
5,43
